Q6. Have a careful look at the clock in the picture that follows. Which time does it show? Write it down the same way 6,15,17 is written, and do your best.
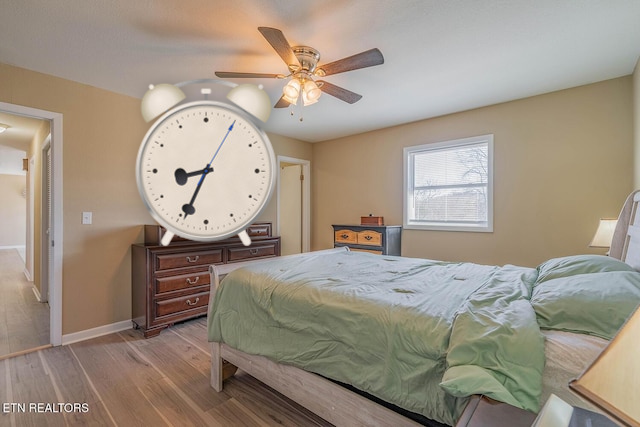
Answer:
8,34,05
